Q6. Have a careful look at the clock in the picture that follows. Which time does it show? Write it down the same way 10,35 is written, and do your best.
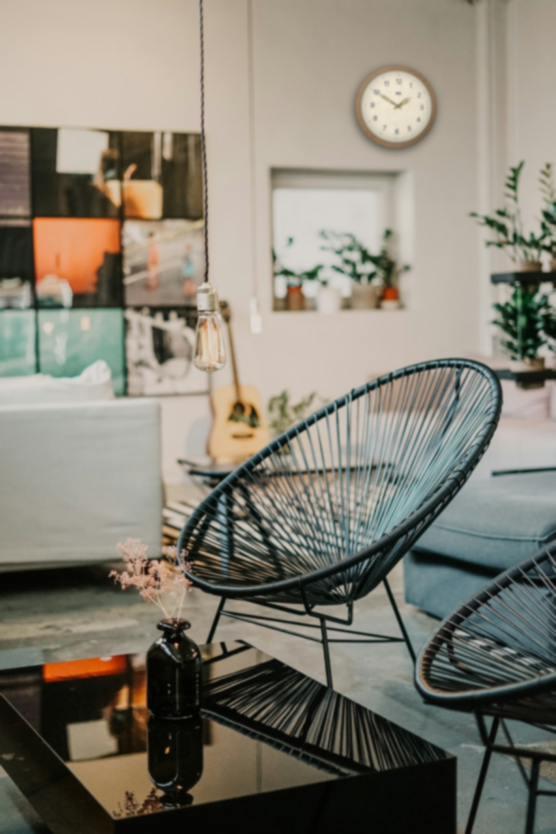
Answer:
1,50
